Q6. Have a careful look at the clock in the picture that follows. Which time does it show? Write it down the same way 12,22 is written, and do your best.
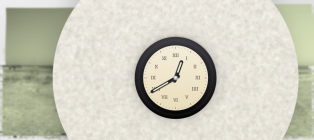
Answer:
12,40
